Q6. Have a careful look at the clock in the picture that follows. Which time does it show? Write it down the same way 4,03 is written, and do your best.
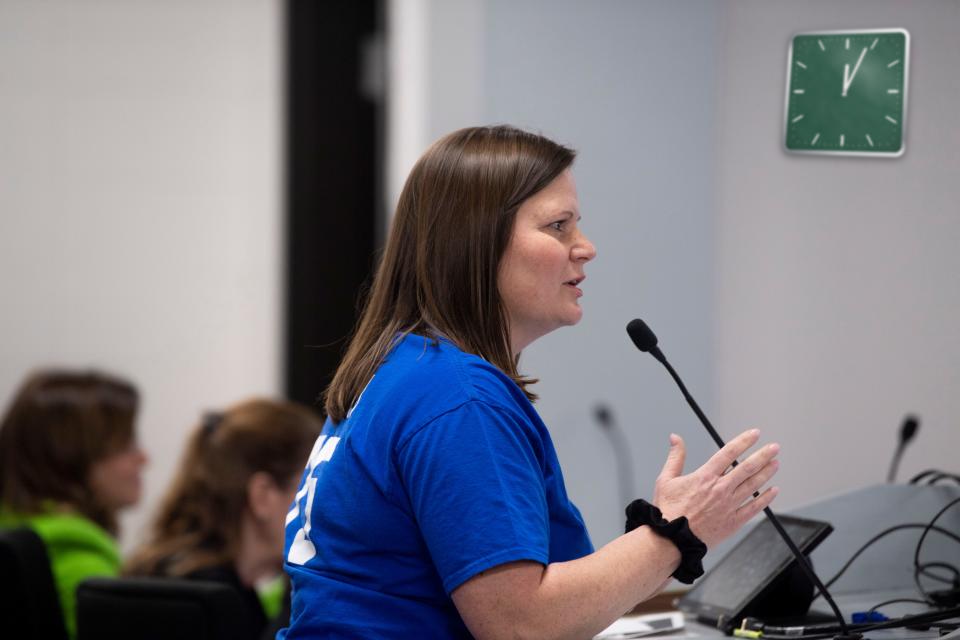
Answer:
12,04
